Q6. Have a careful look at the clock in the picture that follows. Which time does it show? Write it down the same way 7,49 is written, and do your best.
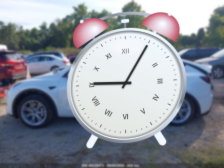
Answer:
9,05
